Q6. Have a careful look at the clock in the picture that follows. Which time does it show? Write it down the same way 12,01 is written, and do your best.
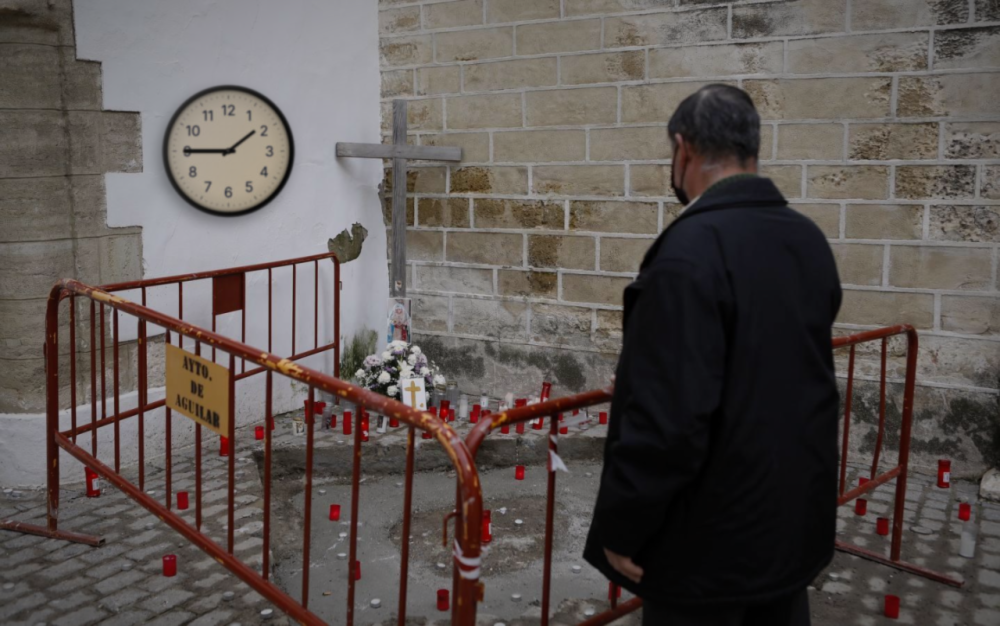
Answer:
1,45
